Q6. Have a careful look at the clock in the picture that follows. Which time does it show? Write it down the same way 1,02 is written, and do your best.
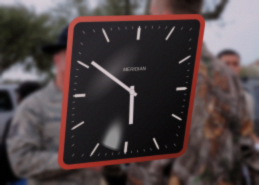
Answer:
5,51
